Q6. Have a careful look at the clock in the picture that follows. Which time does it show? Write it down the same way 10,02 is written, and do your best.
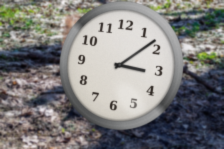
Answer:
3,08
